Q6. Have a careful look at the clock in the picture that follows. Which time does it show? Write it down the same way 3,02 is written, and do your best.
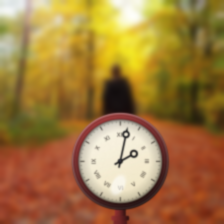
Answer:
2,02
